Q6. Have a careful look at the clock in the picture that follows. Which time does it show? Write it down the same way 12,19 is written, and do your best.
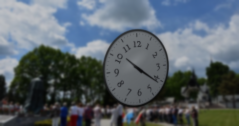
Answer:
10,21
